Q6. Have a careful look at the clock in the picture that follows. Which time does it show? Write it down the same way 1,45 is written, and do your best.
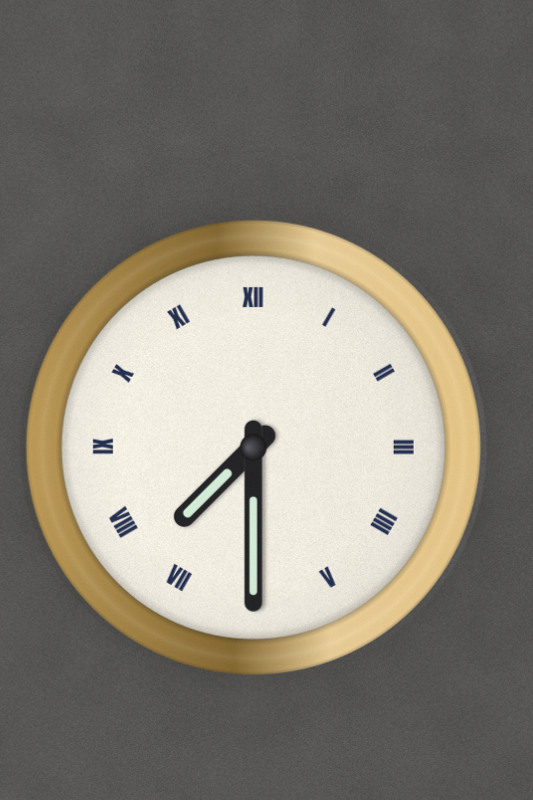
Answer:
7,30
